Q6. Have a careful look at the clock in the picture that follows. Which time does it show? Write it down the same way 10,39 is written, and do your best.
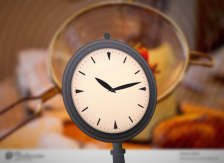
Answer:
10,13
